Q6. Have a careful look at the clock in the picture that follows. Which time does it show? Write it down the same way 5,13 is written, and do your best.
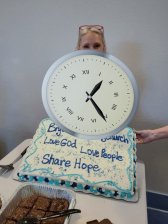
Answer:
1,26
